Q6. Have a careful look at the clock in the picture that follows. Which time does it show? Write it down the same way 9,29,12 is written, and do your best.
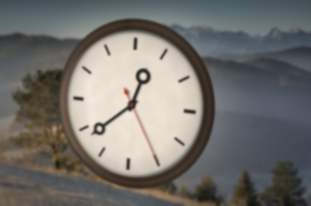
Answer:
12,38,25
